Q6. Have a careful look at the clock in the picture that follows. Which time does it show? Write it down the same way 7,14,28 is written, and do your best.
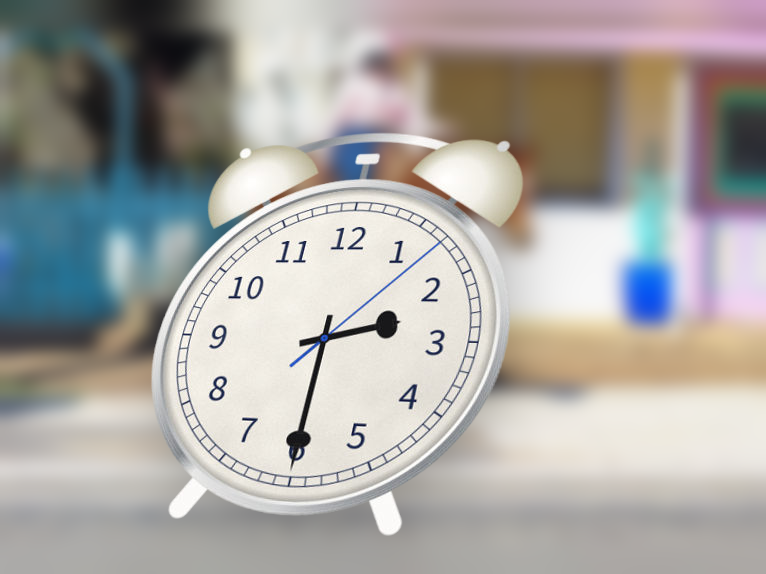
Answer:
2,30,07
